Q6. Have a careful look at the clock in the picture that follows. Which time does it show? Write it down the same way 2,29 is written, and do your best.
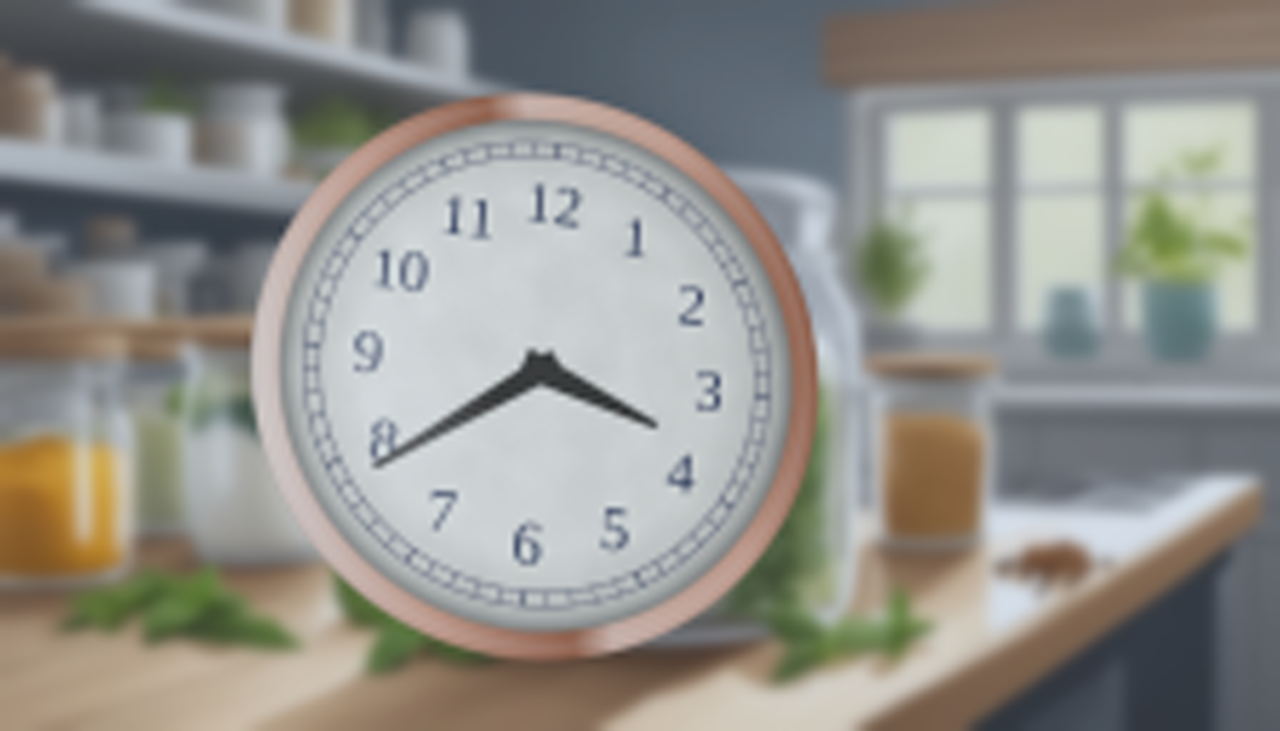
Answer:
3,39
